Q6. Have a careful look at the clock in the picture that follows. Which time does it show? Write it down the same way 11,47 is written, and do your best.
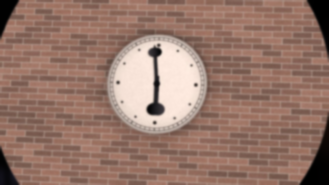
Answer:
5,59
